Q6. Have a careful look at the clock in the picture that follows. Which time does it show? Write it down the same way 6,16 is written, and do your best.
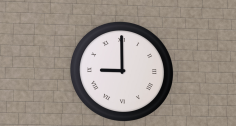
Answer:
9,00
